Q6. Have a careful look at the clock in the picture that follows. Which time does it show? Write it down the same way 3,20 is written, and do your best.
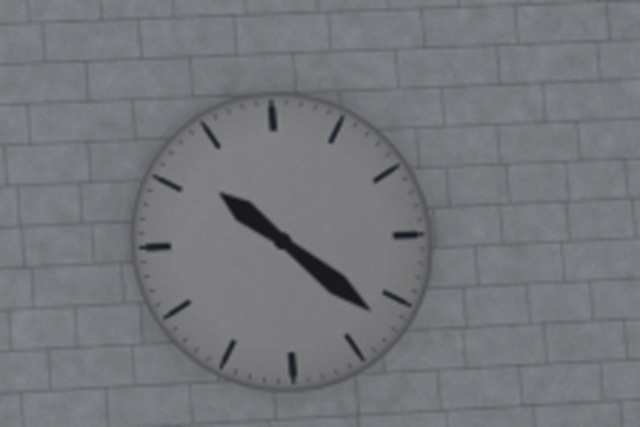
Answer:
10,22
